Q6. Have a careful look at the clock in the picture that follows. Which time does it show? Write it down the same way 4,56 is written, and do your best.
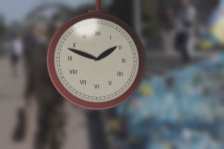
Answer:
1,48
